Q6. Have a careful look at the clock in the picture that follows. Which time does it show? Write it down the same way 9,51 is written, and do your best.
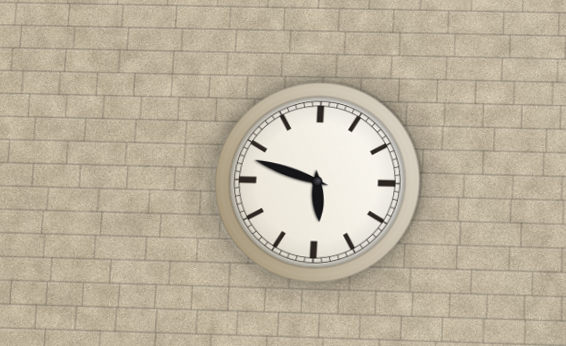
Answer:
5,48
